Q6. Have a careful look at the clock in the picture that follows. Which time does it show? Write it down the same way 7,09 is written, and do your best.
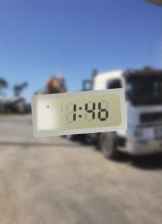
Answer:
1,46
